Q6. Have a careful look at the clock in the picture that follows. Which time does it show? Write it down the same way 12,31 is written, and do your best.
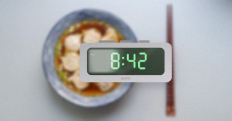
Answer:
8,42
